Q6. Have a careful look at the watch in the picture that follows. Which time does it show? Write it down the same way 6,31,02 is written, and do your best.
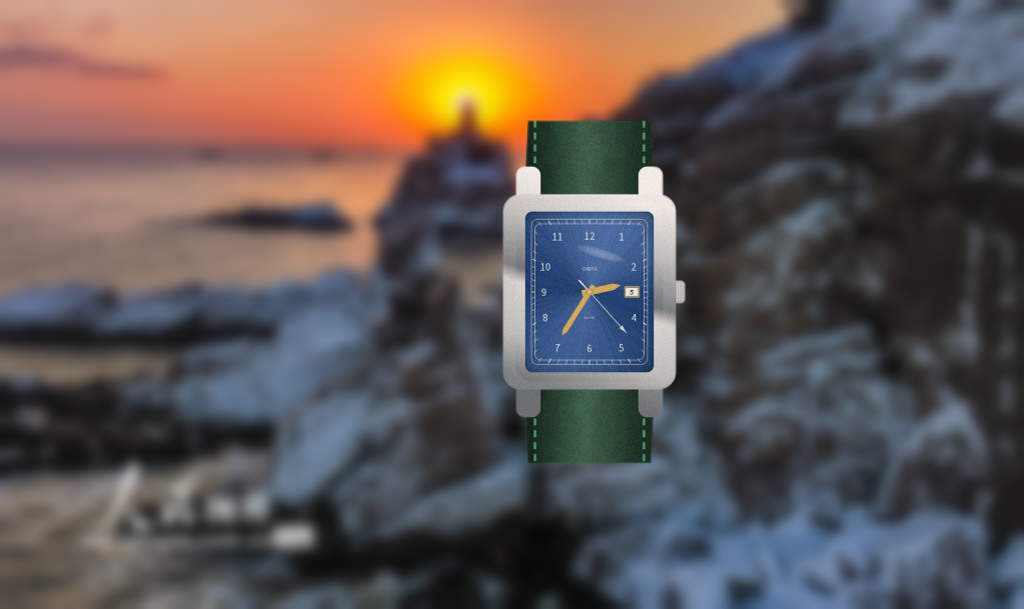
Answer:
2,35,23
